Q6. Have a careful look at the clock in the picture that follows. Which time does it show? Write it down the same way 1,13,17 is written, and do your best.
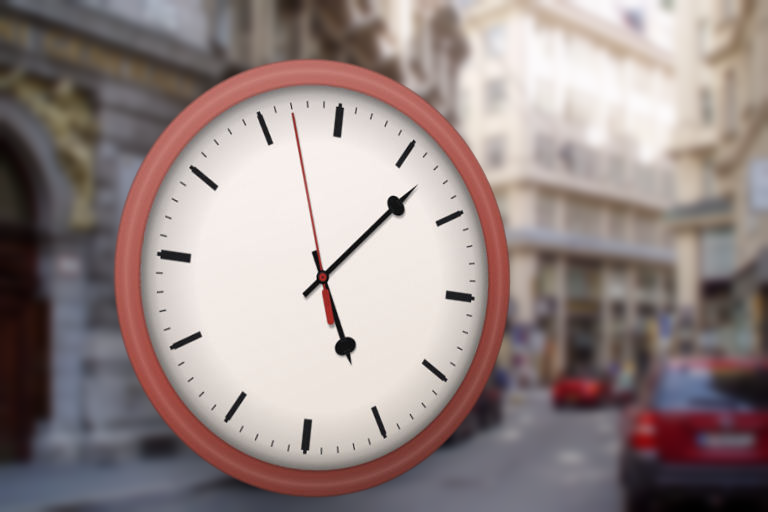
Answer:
5,06,57
